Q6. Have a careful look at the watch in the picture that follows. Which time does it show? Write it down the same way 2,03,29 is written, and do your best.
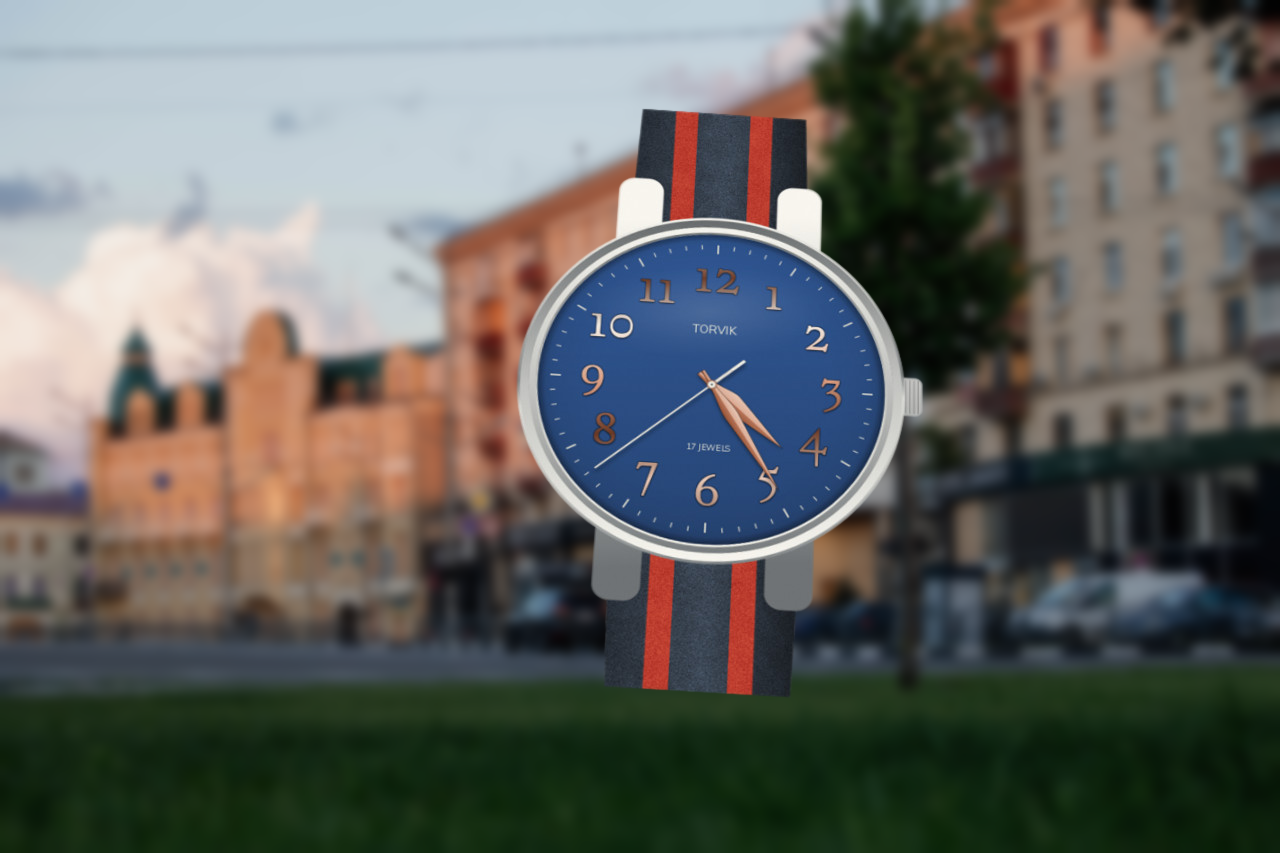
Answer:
4,24,38
